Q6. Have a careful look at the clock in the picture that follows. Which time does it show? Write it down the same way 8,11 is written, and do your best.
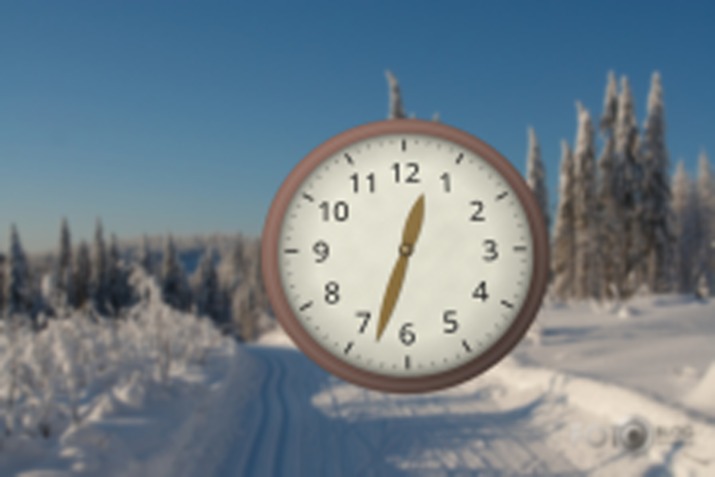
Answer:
12,33
